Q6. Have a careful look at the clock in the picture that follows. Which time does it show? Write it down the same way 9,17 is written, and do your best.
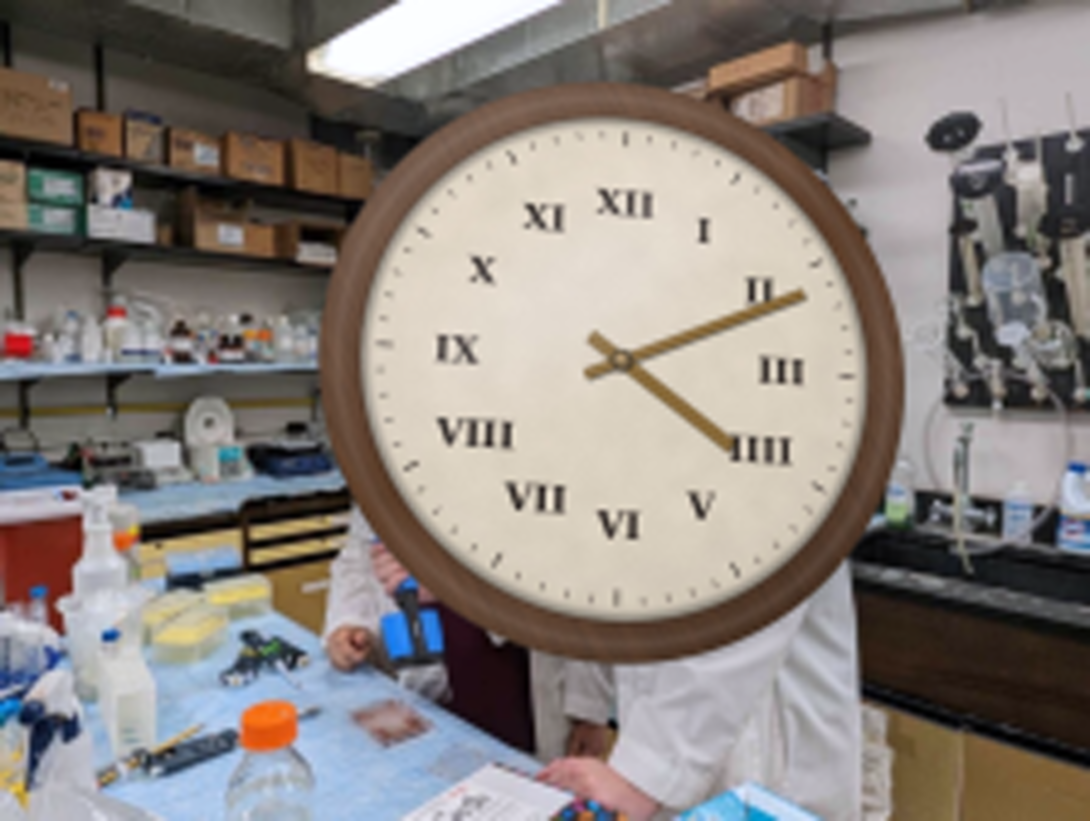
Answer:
4,11
